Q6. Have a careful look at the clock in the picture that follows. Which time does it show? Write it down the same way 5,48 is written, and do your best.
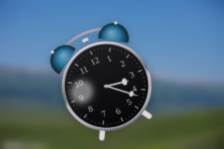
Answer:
3,22
